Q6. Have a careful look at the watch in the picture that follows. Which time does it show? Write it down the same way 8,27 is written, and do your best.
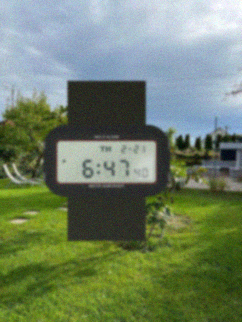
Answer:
6,47
